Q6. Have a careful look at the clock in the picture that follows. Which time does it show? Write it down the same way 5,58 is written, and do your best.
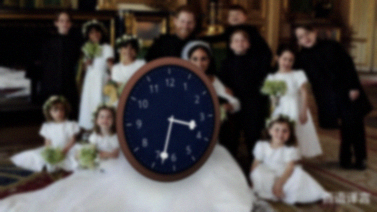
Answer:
3,33
